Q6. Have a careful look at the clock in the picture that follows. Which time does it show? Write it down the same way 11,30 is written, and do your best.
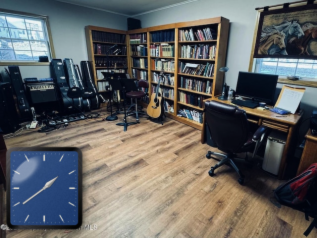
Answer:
1,39
